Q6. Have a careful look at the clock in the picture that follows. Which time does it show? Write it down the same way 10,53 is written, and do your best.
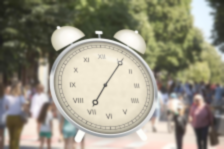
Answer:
7,06
